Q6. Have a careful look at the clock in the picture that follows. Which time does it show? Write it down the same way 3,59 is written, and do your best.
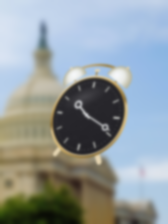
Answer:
10,19
